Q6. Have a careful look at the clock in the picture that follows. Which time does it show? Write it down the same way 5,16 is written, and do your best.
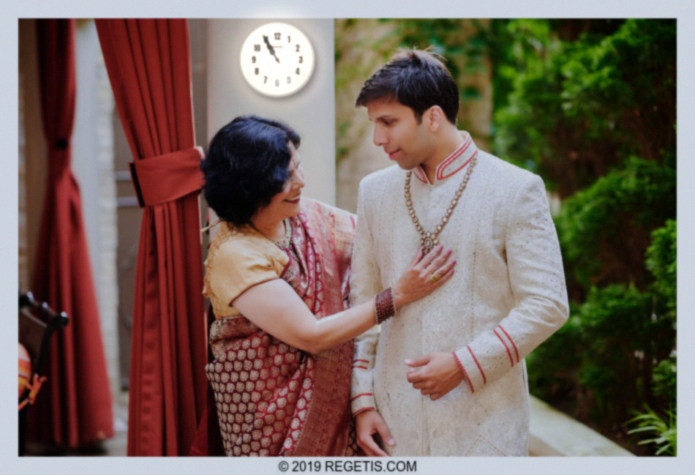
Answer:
10,55
